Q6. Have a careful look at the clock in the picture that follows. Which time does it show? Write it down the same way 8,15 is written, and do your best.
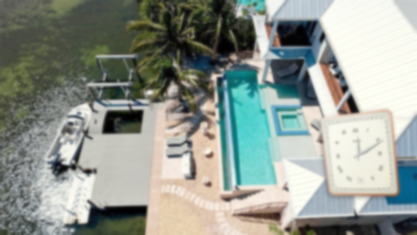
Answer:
12,11
